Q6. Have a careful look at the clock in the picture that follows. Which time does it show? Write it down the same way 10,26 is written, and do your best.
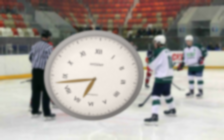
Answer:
6,43
